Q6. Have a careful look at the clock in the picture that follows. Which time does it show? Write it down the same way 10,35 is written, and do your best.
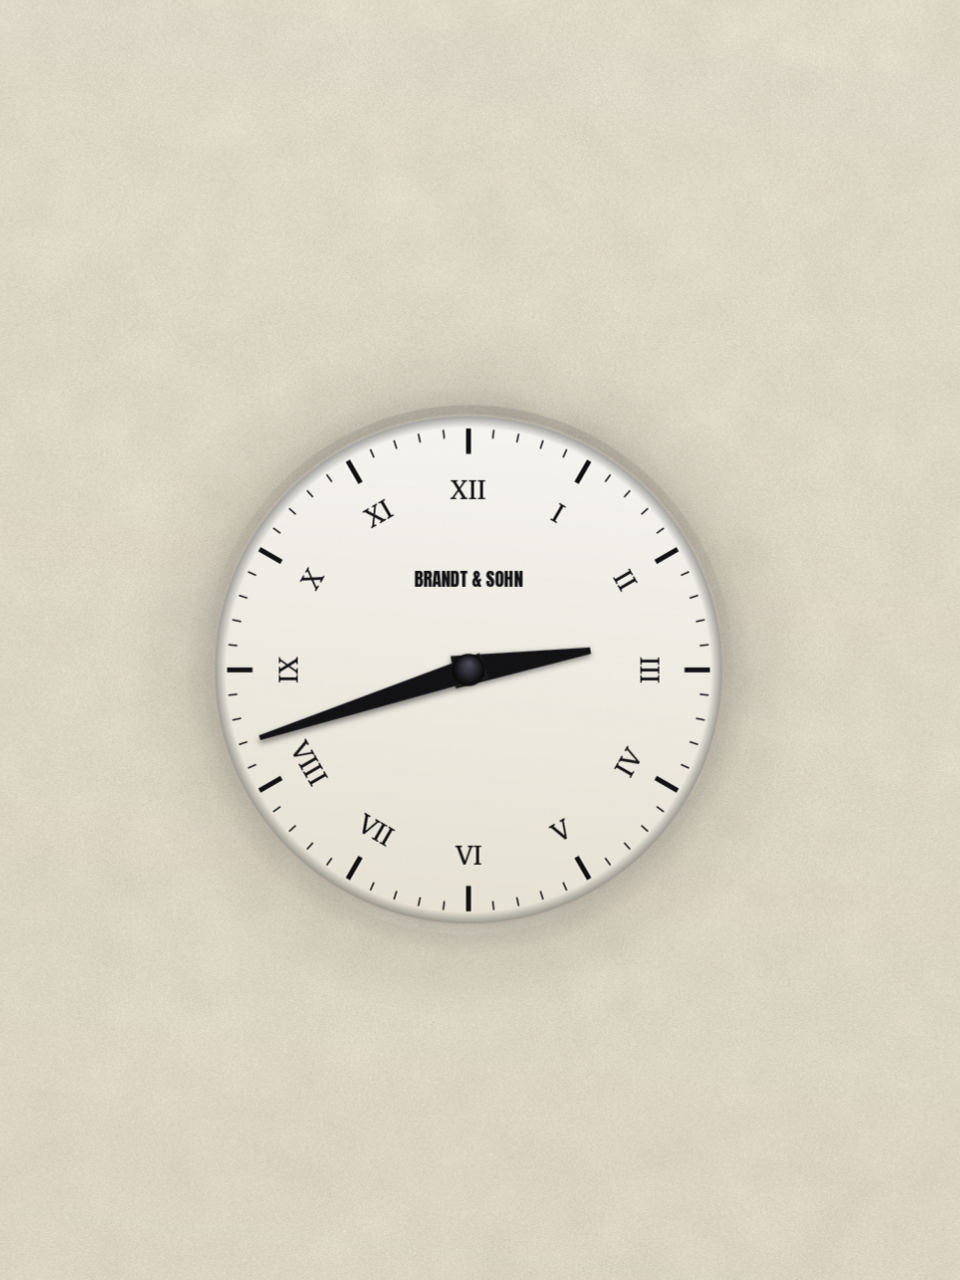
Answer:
2,42
